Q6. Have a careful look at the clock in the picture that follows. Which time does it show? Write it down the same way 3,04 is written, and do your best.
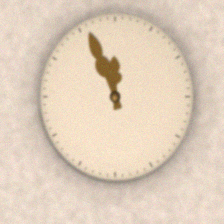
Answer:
11,56
